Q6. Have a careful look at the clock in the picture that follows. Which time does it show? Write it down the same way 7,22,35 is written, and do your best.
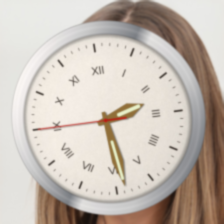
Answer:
2,28,45
